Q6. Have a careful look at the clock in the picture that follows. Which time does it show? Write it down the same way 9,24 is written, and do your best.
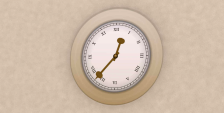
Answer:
12,37
